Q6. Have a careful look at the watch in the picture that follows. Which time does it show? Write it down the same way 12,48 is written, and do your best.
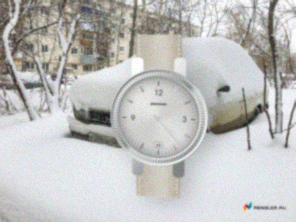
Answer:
4,23
